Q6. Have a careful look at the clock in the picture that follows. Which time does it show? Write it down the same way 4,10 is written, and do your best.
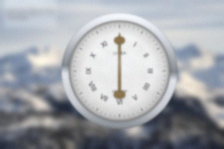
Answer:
6,00
